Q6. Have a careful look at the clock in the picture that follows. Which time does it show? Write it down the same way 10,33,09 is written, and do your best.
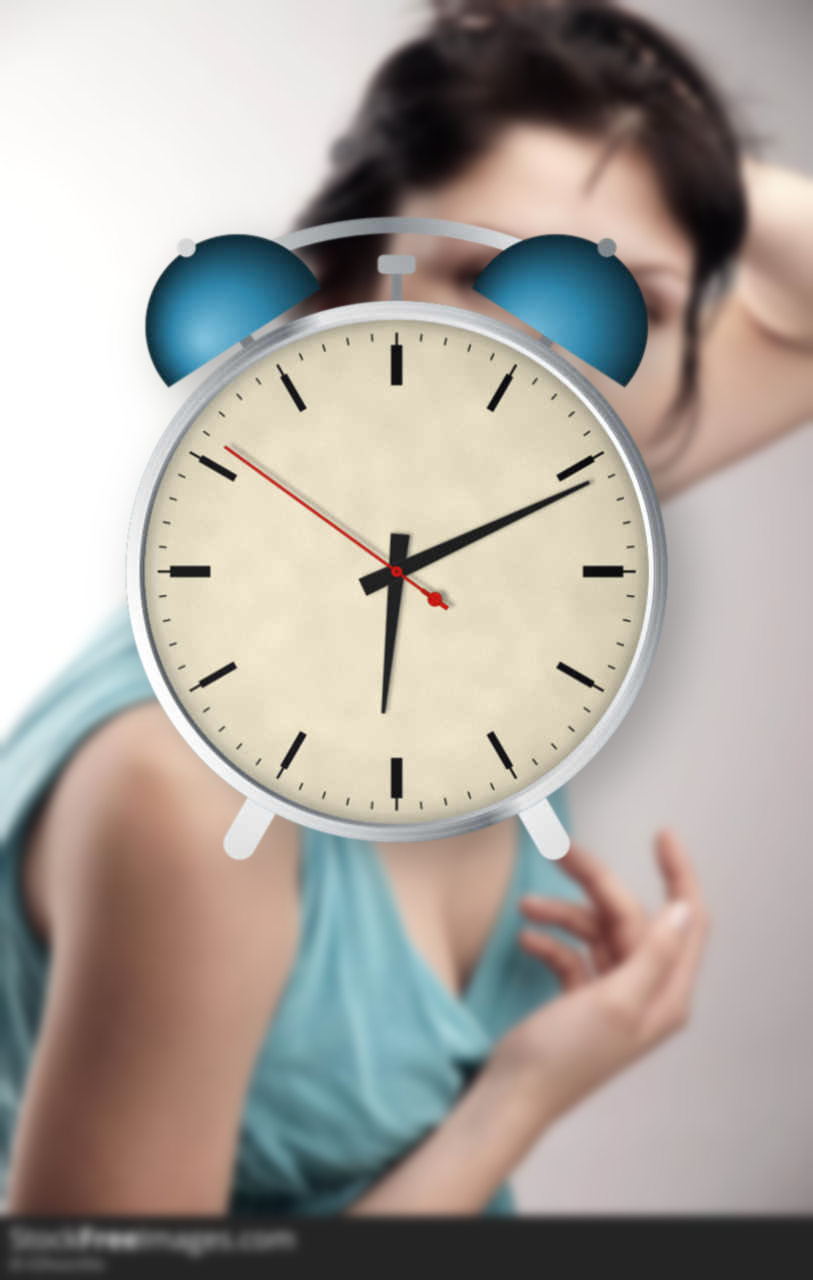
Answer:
6,10,51
